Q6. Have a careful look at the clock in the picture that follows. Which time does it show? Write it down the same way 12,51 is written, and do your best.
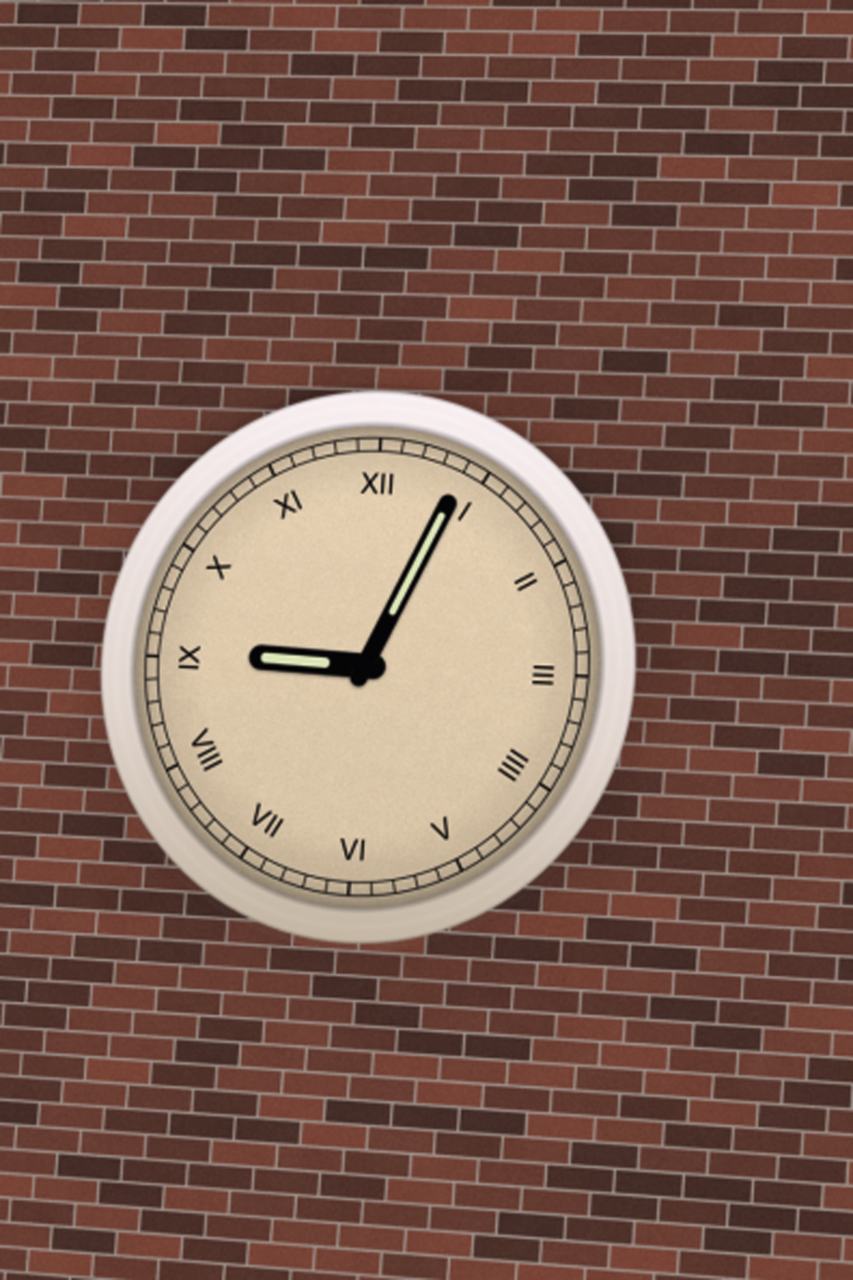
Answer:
9,04
